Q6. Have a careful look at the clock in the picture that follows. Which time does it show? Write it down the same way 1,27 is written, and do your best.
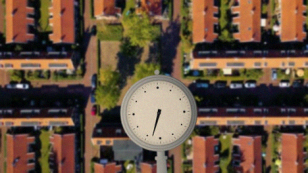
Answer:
6,33
